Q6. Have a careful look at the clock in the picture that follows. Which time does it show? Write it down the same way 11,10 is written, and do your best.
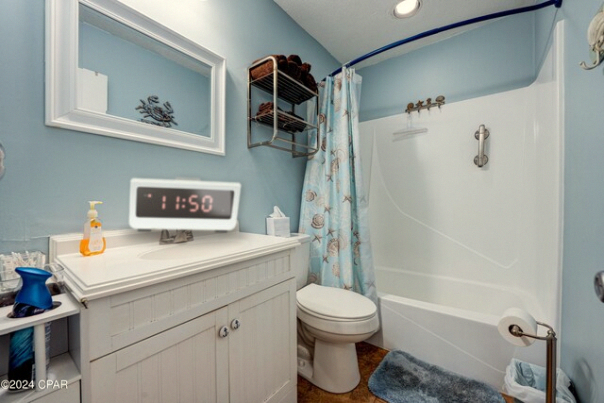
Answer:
11,50
